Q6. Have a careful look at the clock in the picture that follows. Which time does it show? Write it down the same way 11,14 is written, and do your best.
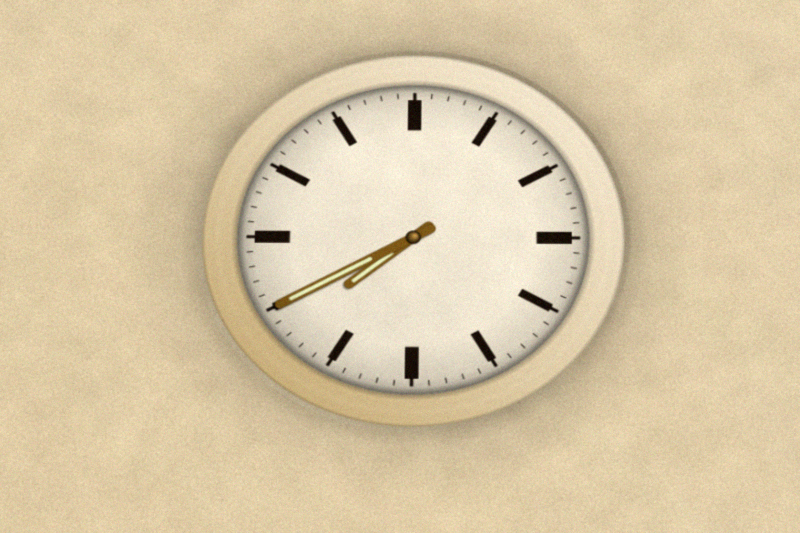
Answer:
7,40
